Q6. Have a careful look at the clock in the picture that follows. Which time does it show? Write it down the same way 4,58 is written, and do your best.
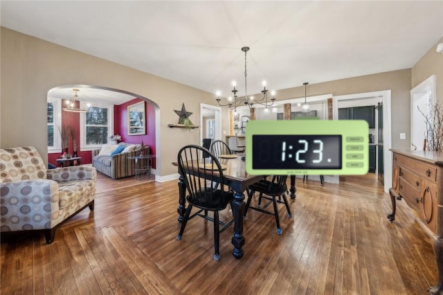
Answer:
1,23
